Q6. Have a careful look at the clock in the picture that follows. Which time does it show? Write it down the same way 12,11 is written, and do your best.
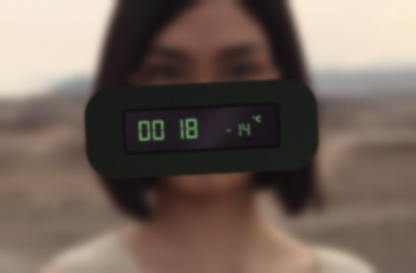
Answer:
0,18
